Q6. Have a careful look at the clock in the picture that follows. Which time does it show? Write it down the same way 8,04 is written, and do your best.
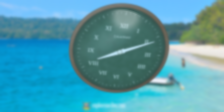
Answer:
8,11
